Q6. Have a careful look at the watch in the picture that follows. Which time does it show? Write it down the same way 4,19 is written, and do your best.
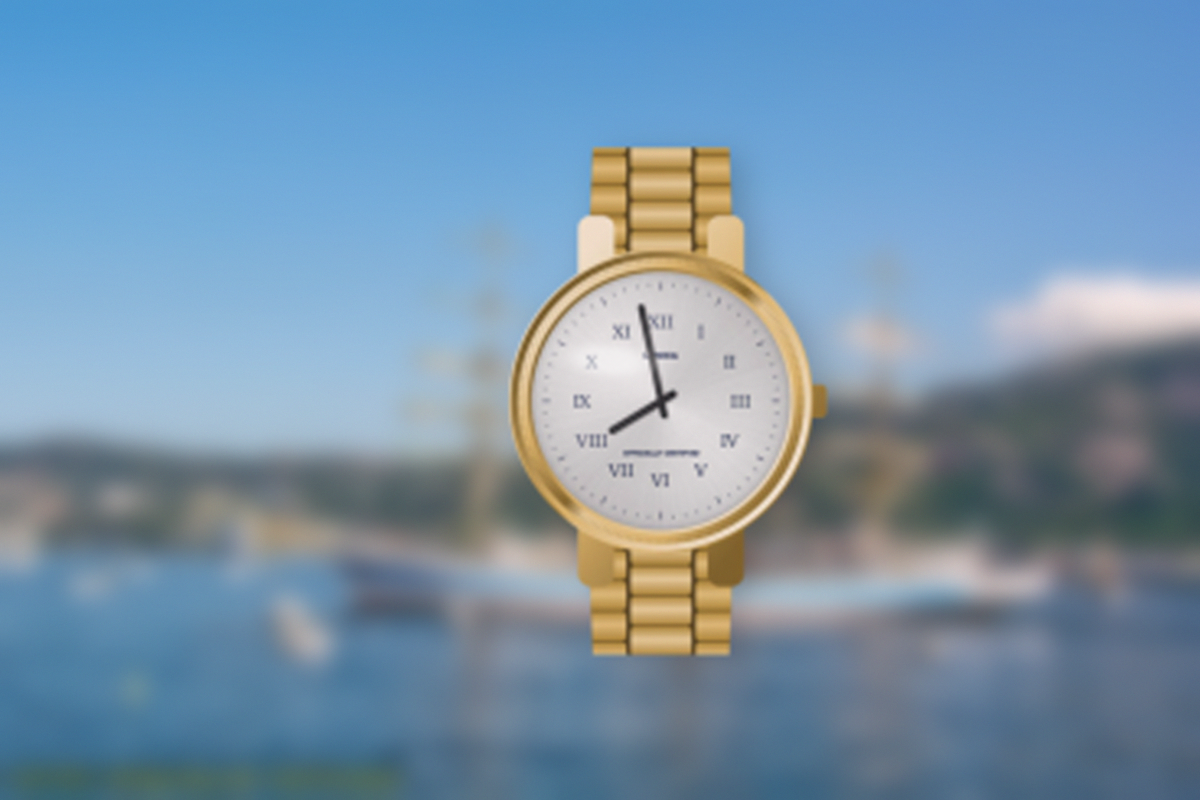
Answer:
7,58
